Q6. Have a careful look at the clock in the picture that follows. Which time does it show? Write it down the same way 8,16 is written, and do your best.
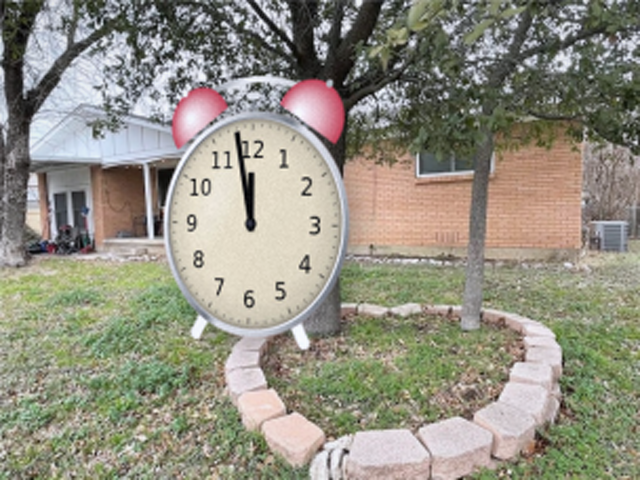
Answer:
11,58
